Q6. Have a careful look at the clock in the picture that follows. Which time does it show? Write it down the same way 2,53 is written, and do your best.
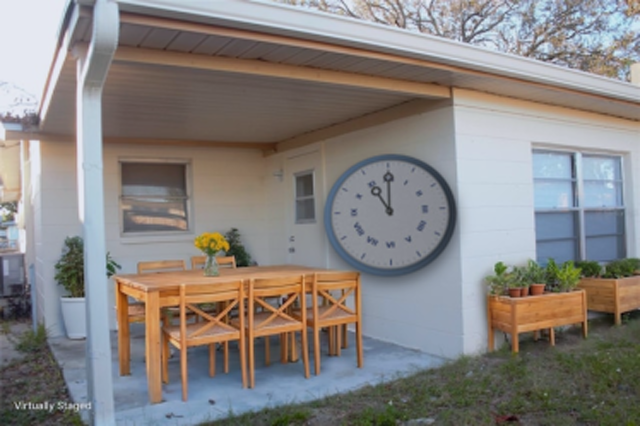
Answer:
11,00
